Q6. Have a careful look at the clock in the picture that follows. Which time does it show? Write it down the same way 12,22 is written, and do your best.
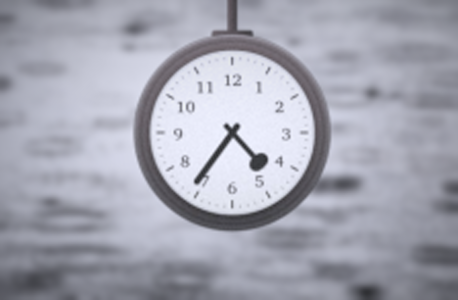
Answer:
4,36
